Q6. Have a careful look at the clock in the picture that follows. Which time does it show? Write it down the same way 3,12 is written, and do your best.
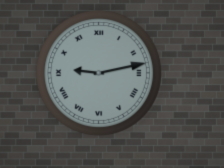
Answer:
9,13
